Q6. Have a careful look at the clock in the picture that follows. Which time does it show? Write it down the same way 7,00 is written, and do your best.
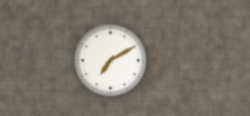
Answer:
7,10
